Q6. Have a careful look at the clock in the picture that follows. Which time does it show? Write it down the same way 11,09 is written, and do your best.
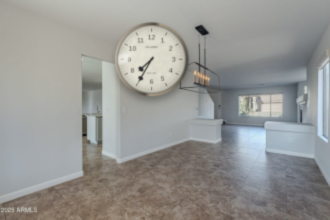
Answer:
7,35
